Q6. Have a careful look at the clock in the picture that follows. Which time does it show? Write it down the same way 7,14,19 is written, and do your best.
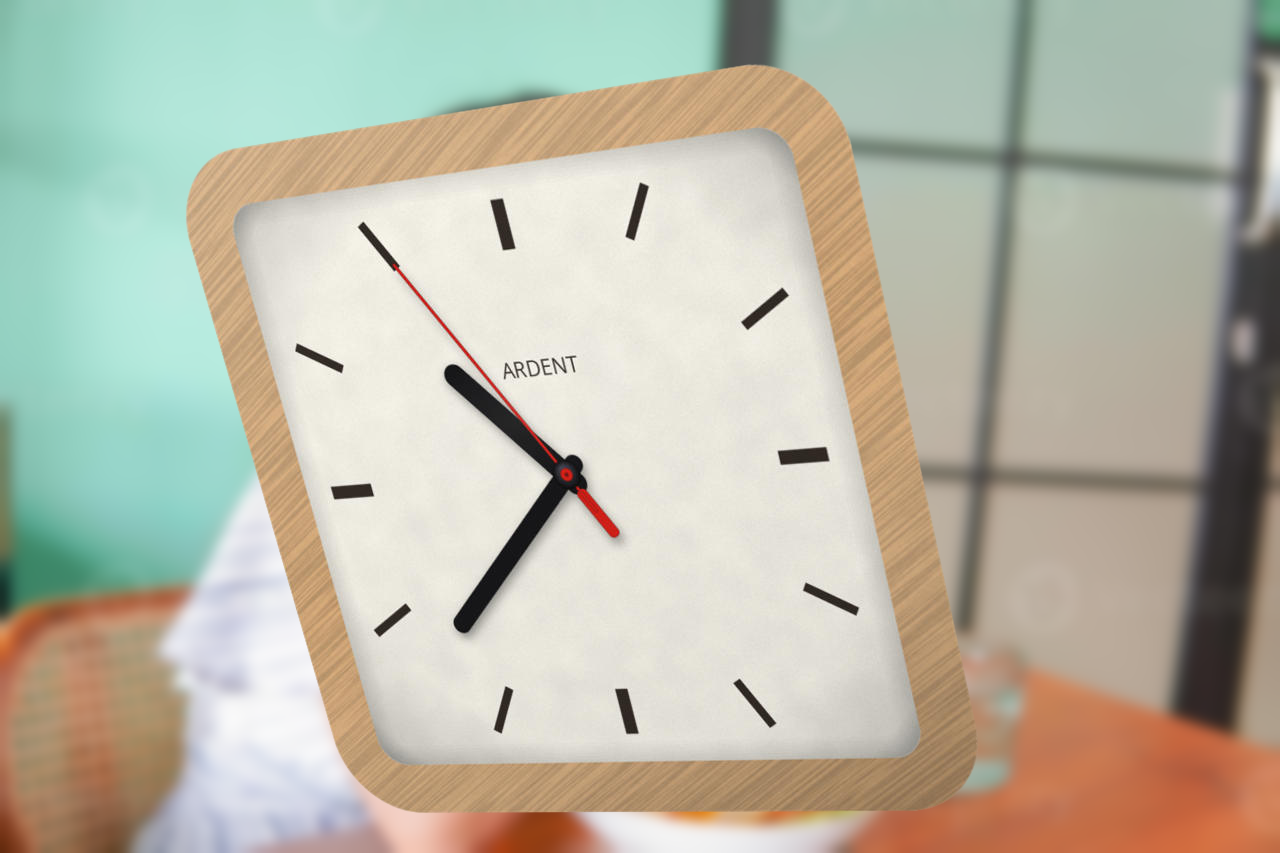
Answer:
10,37,55
